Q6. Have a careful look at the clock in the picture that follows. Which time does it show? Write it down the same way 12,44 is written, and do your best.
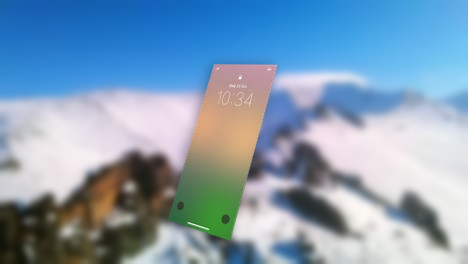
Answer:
10,34
